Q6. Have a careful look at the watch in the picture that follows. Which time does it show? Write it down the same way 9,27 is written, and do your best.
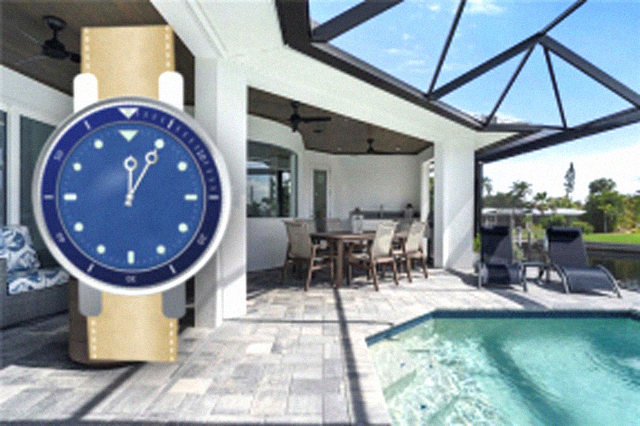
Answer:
12,05
